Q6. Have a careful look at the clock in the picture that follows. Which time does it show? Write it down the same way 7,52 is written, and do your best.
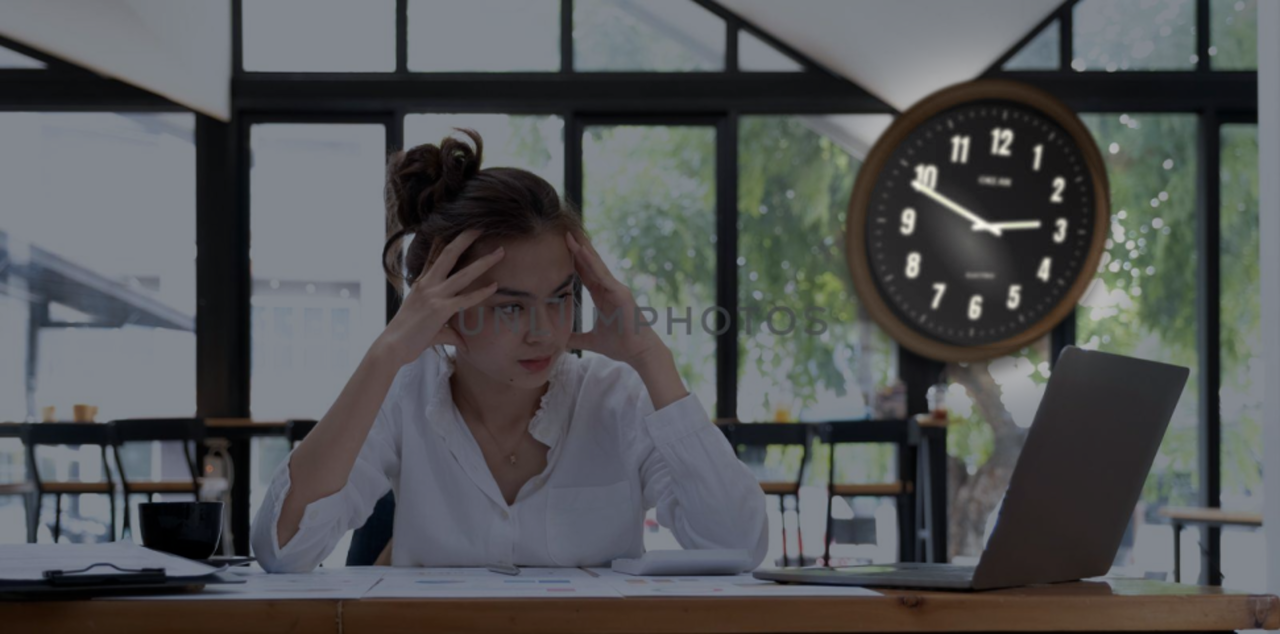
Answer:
2,49
